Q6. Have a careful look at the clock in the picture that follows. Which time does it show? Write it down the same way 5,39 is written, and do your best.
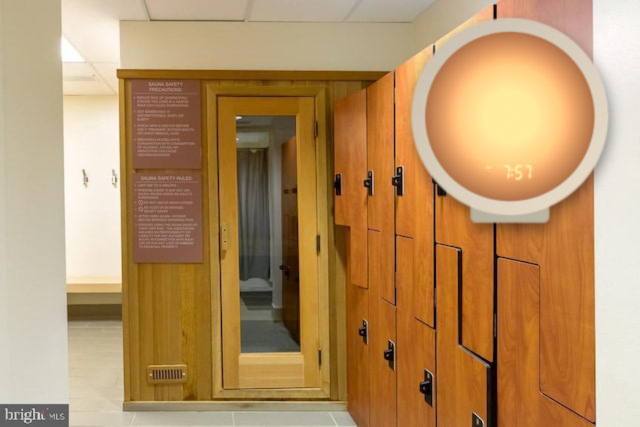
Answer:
7,57
